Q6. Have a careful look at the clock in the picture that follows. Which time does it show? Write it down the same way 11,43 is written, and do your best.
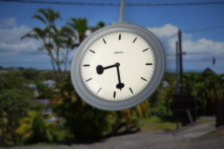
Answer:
8,28
